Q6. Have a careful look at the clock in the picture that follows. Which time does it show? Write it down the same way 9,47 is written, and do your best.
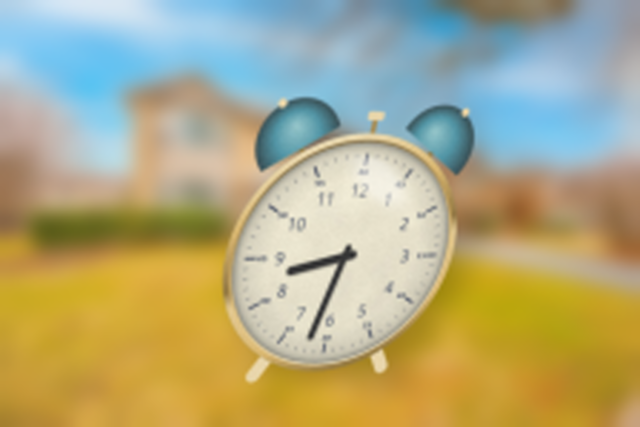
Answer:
8,32
